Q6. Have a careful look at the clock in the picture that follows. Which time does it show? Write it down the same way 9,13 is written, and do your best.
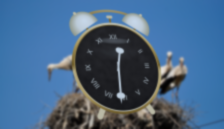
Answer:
12,31
